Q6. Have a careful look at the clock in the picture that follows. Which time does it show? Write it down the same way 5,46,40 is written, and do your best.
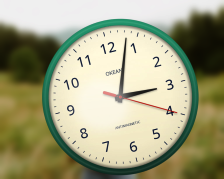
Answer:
3,03,20
